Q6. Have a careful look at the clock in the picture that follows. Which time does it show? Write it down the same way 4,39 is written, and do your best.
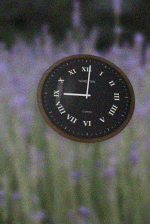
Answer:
9,01
